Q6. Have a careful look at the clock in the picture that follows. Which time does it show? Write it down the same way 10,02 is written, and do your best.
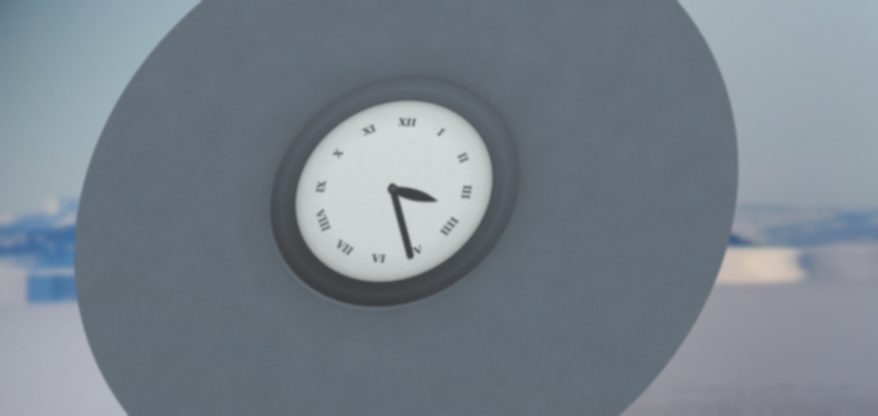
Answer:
3,26
